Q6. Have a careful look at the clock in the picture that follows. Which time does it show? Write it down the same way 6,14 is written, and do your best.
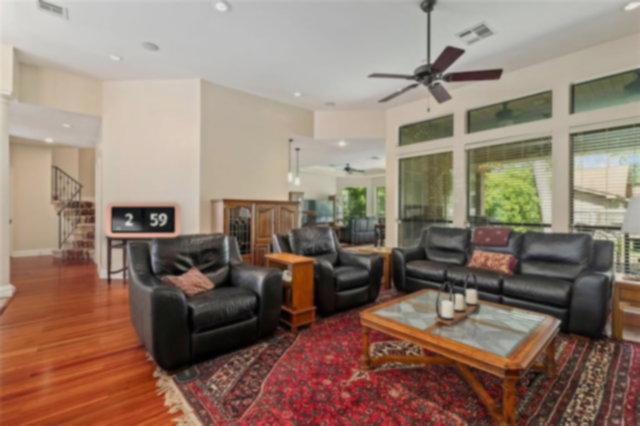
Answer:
2,59
